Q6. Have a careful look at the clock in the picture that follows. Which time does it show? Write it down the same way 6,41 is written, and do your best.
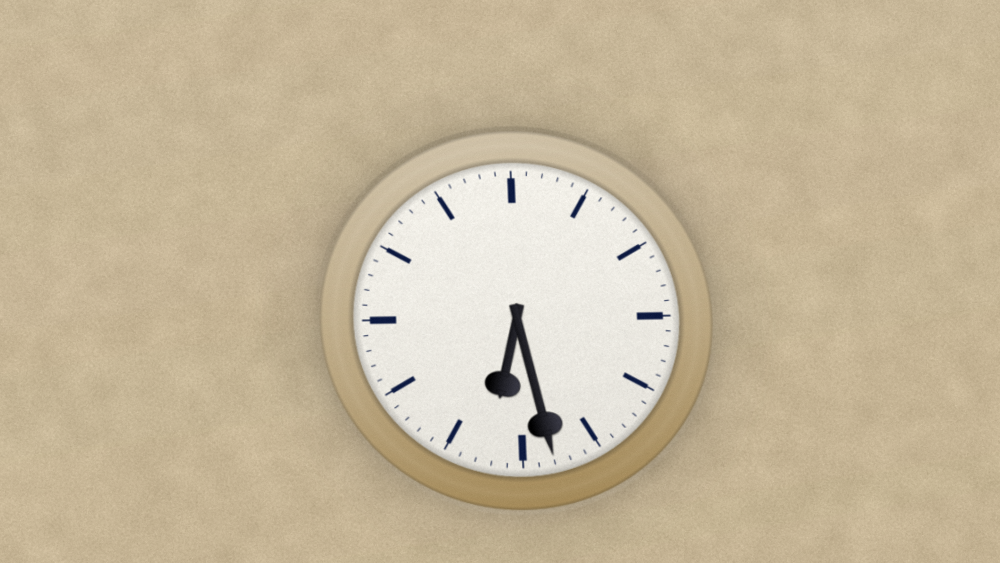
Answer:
6,28
